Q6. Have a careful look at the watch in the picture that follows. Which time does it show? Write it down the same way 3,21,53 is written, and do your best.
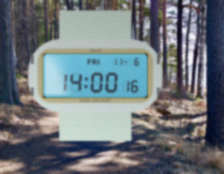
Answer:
14,00,16
